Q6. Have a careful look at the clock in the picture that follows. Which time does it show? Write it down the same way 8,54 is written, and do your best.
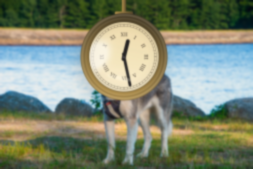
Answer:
12,28
